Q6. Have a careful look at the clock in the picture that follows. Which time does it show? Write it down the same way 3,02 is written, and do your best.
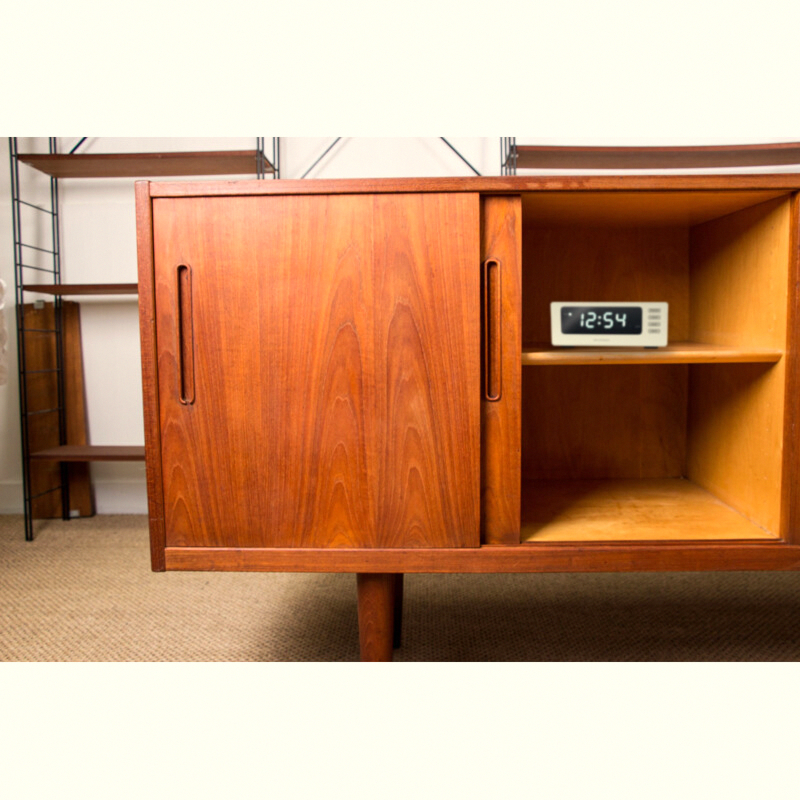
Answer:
12,54
